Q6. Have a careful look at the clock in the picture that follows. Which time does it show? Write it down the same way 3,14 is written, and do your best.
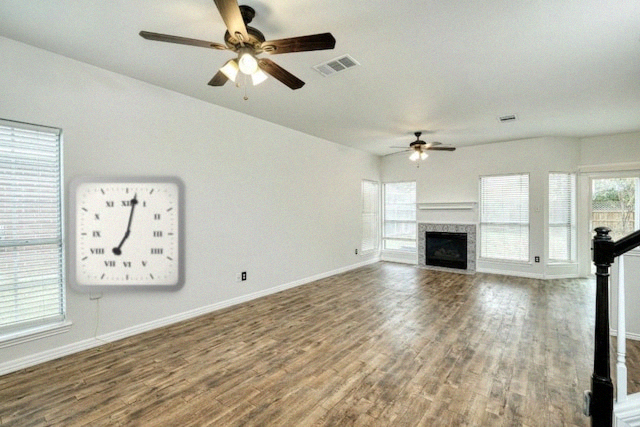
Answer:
7,02
